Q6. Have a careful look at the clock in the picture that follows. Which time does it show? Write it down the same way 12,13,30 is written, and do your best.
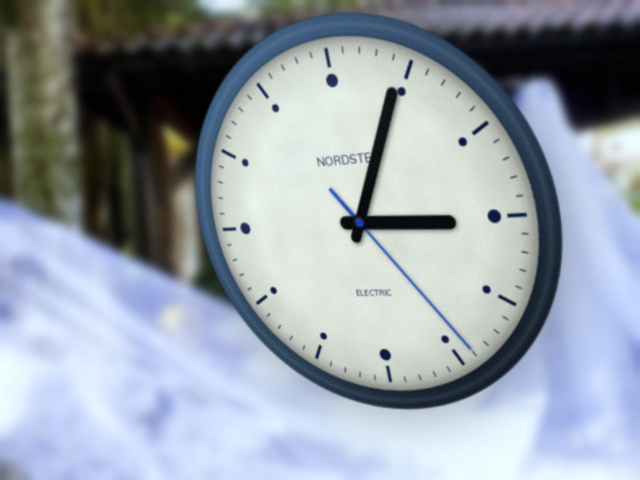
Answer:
3,04,24
